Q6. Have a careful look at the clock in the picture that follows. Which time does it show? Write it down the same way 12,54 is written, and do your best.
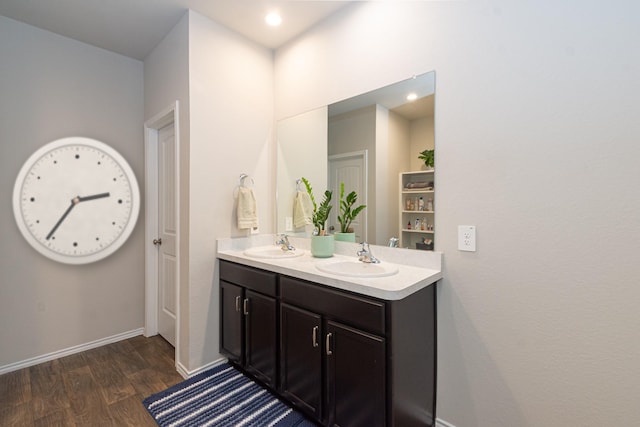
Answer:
2,36
